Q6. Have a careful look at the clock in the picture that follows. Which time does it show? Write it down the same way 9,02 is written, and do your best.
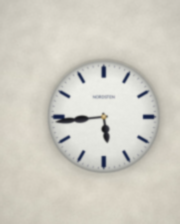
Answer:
5,44
